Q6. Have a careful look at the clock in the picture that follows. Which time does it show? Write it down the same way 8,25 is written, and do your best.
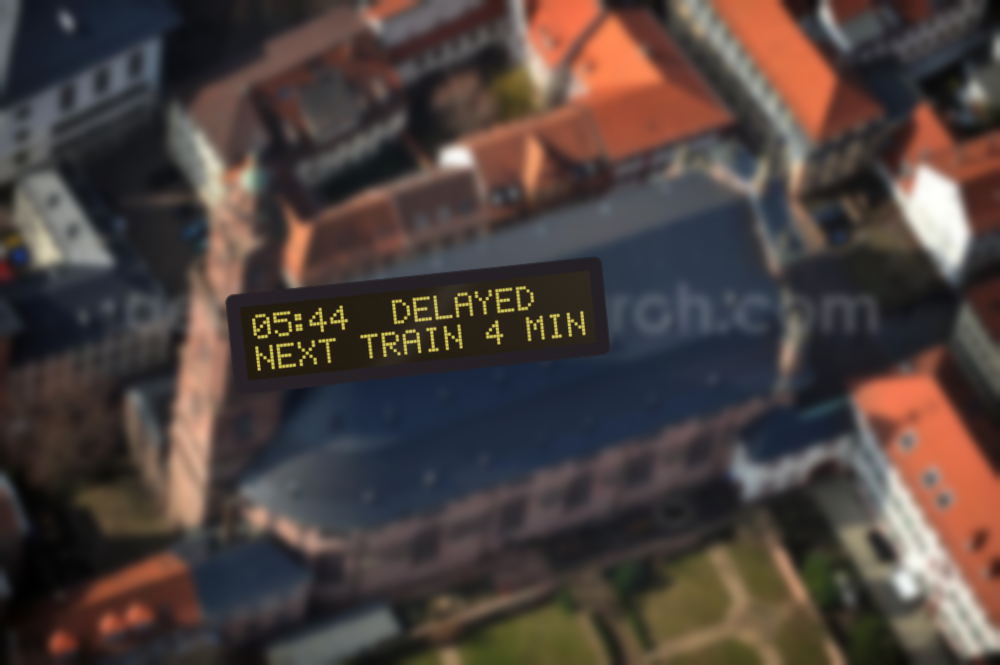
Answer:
5,44
